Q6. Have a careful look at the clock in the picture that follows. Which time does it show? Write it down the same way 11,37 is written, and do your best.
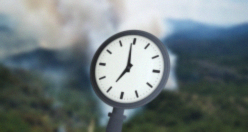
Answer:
6,59
